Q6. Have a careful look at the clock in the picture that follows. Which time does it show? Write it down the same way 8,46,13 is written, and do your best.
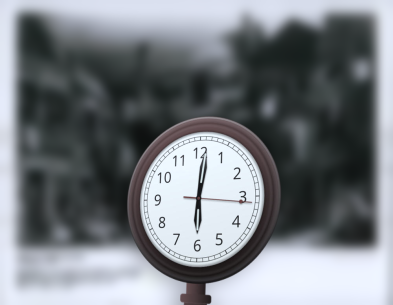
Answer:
6,01,16
